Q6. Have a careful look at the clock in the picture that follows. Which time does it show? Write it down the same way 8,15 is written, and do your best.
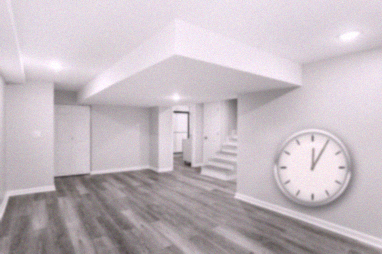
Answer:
12,05
